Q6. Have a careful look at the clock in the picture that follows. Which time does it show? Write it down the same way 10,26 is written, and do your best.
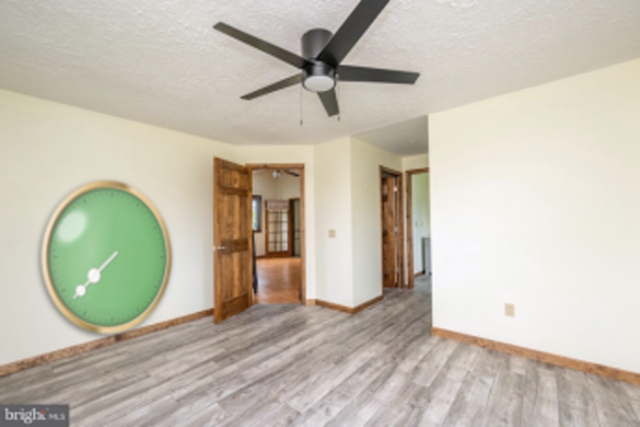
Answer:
7,38
